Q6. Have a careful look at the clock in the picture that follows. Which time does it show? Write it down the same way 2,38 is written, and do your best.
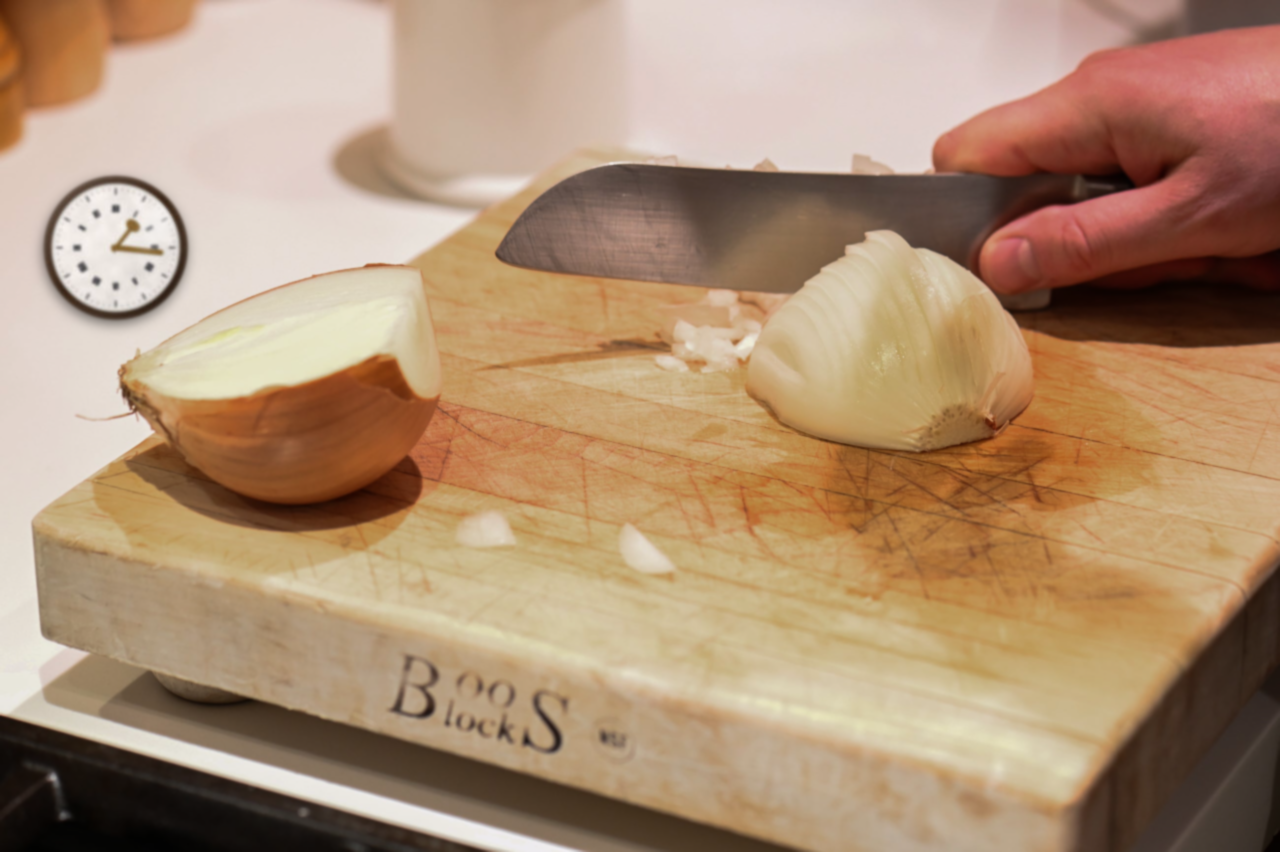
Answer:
1,16
